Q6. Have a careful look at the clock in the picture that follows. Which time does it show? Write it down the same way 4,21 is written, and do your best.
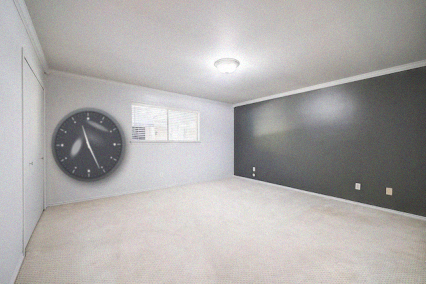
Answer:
11,26
